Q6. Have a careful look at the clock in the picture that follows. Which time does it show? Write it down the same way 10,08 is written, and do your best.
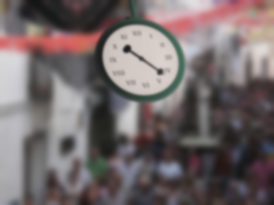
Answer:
10,22
